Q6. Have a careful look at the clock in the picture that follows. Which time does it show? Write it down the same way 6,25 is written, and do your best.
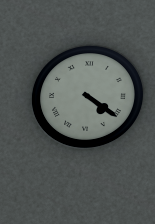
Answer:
4,21
